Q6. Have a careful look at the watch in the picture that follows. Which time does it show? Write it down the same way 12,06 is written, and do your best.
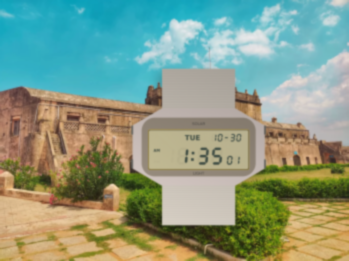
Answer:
1,35
